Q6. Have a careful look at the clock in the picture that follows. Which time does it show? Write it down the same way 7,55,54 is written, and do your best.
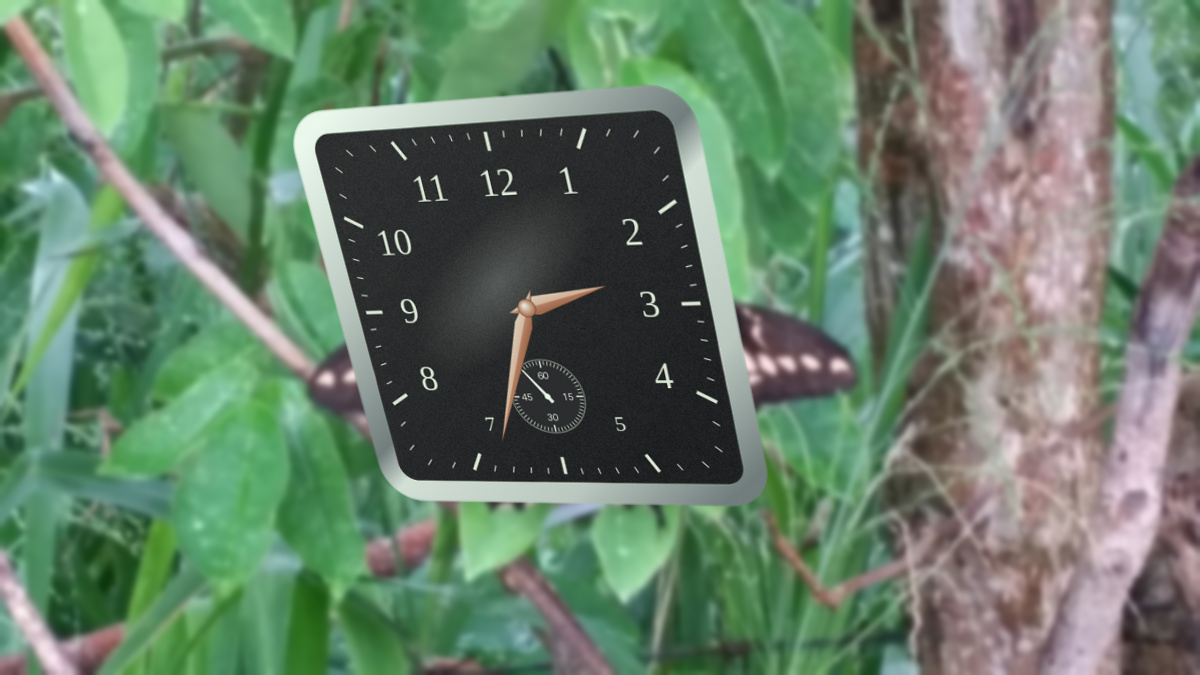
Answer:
2,33,54
